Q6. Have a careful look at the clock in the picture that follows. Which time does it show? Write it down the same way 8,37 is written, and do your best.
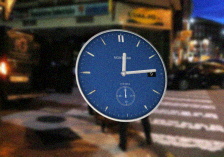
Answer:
12,14
